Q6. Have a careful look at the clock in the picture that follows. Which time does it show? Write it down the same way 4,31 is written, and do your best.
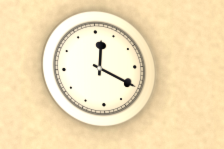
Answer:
12,20
